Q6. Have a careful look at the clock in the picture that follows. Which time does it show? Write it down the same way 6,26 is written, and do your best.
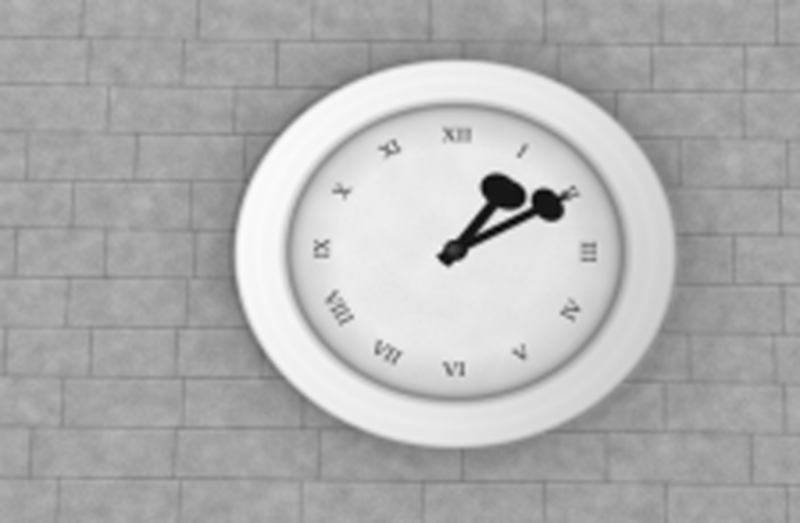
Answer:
1,10
